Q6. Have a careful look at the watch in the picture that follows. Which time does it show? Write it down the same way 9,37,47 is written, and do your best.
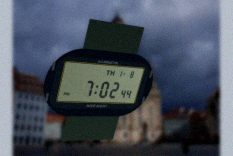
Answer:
7,02,44
